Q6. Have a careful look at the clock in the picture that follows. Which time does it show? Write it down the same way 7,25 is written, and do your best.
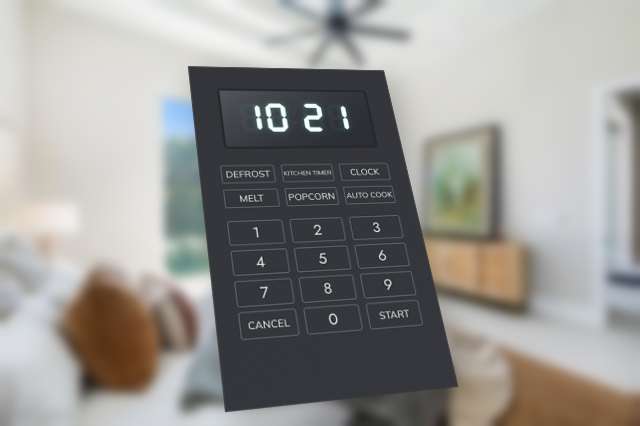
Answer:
10,21
